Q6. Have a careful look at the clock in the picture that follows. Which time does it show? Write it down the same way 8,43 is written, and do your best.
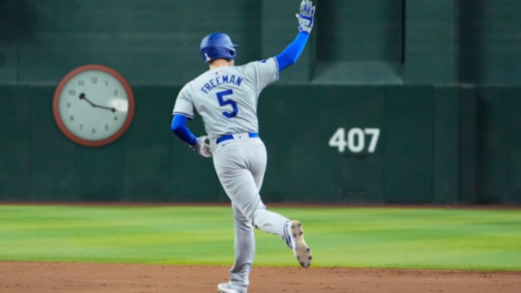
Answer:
10,17
